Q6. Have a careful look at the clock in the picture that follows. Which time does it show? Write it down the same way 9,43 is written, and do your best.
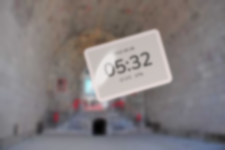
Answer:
5,32
